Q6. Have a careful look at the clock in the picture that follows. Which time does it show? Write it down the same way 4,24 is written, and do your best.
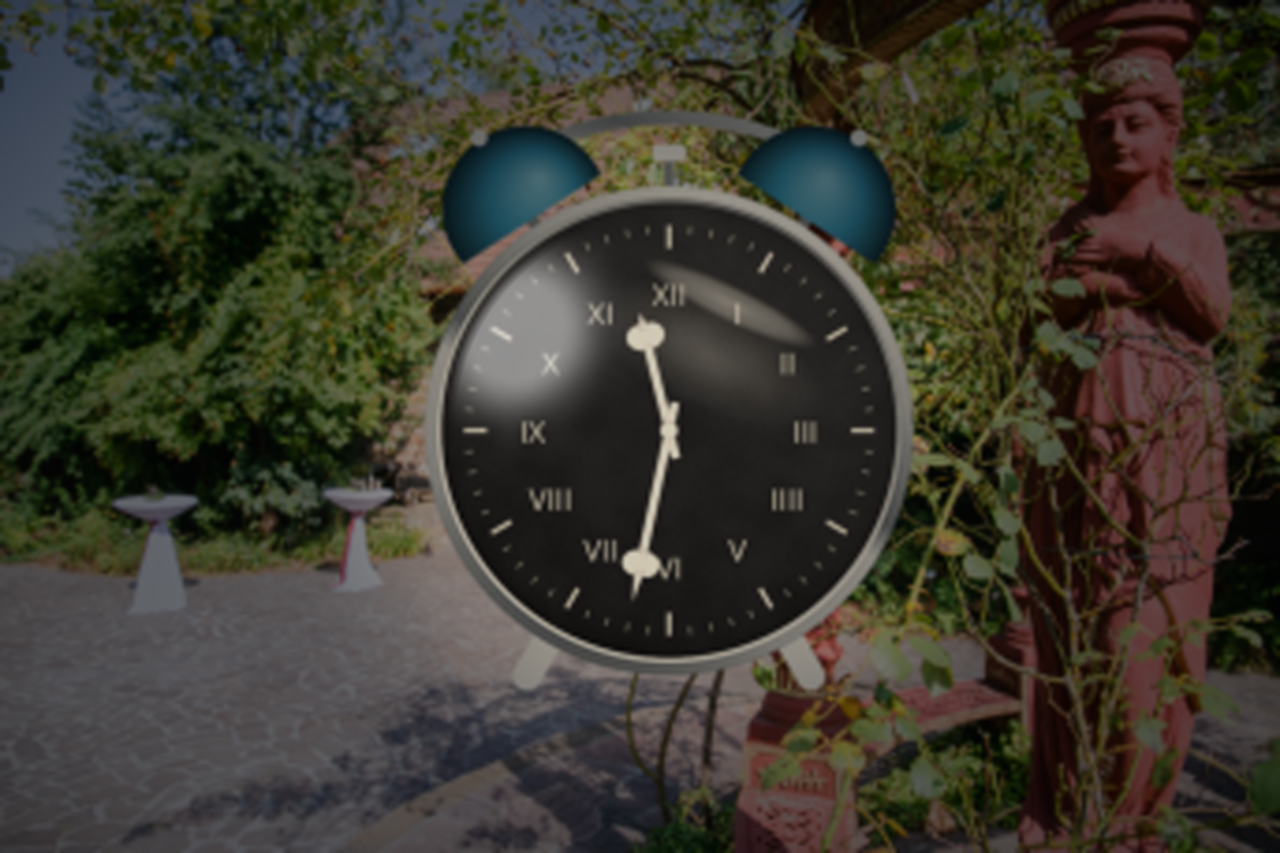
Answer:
11,32
